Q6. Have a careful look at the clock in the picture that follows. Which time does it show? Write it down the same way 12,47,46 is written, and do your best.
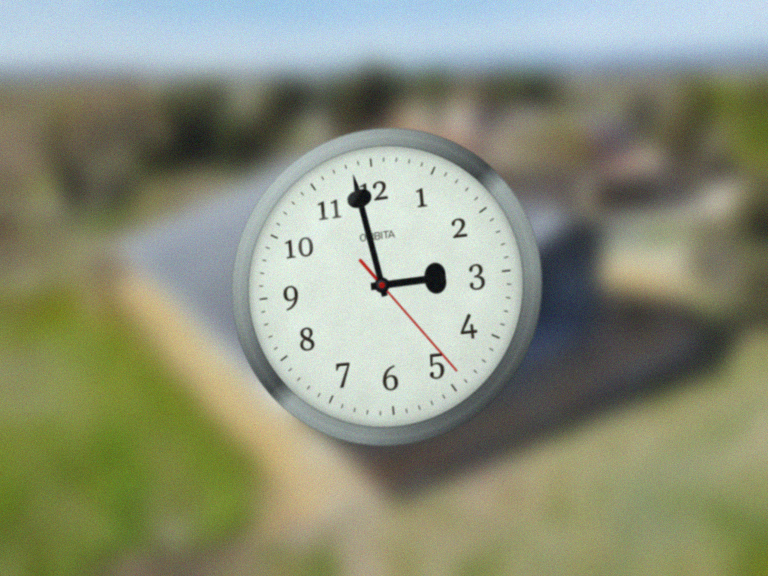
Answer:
2,58,24
